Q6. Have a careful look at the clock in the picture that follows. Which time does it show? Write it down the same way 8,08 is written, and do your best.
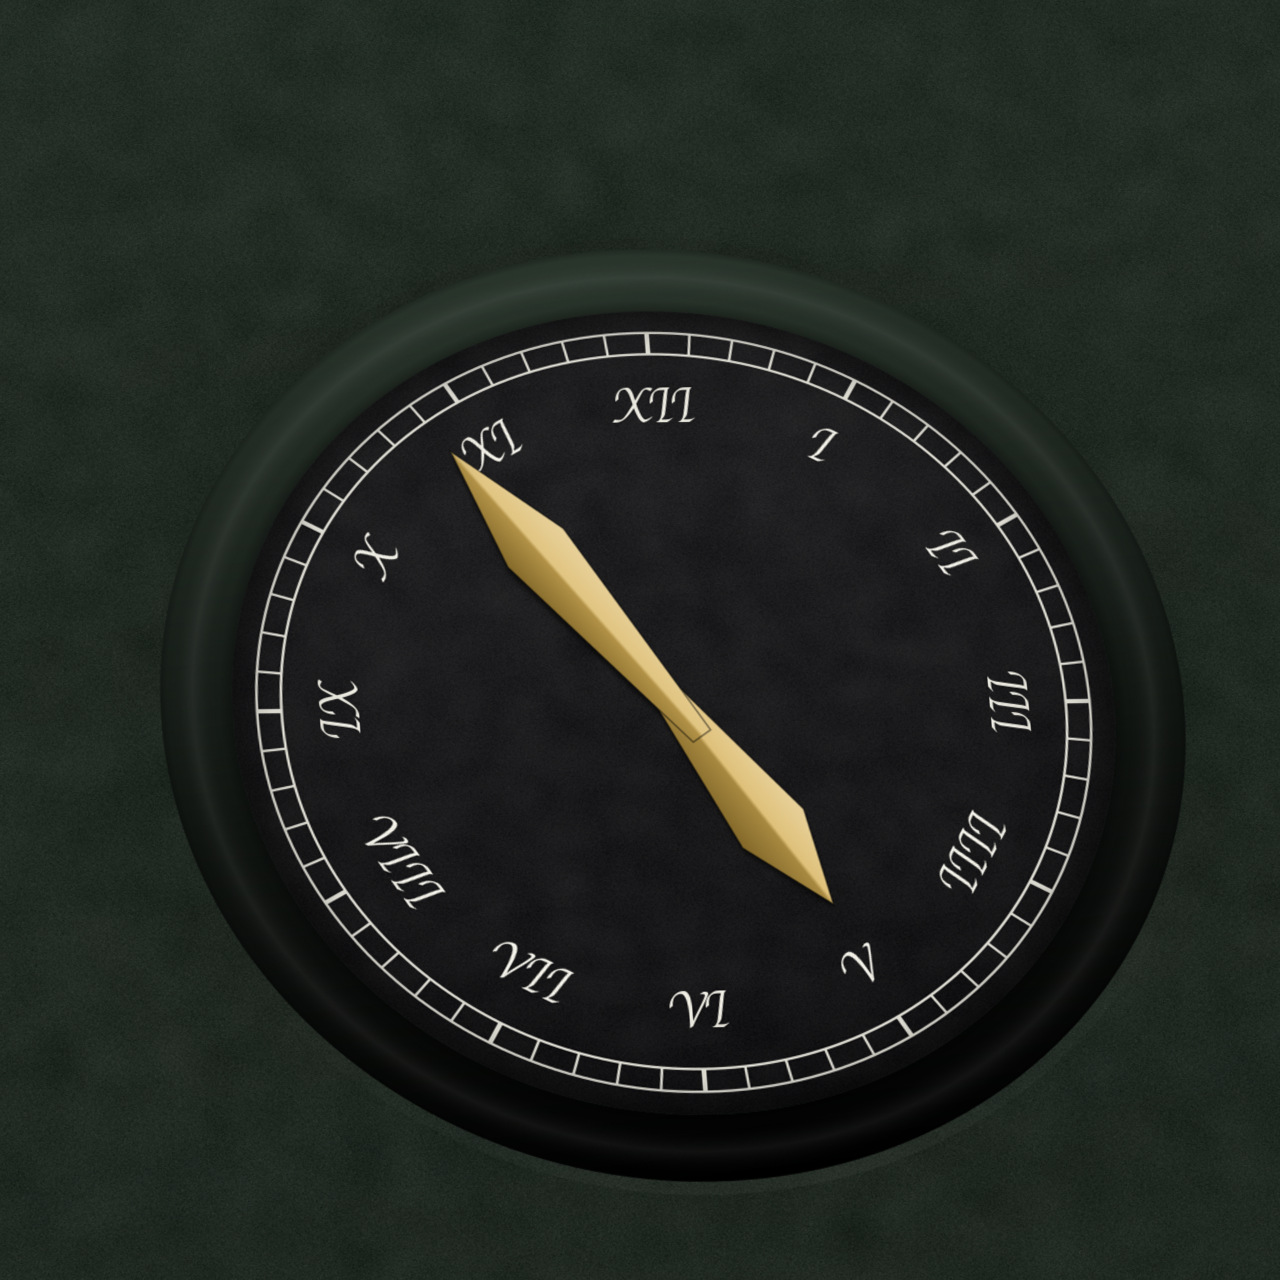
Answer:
4,54
